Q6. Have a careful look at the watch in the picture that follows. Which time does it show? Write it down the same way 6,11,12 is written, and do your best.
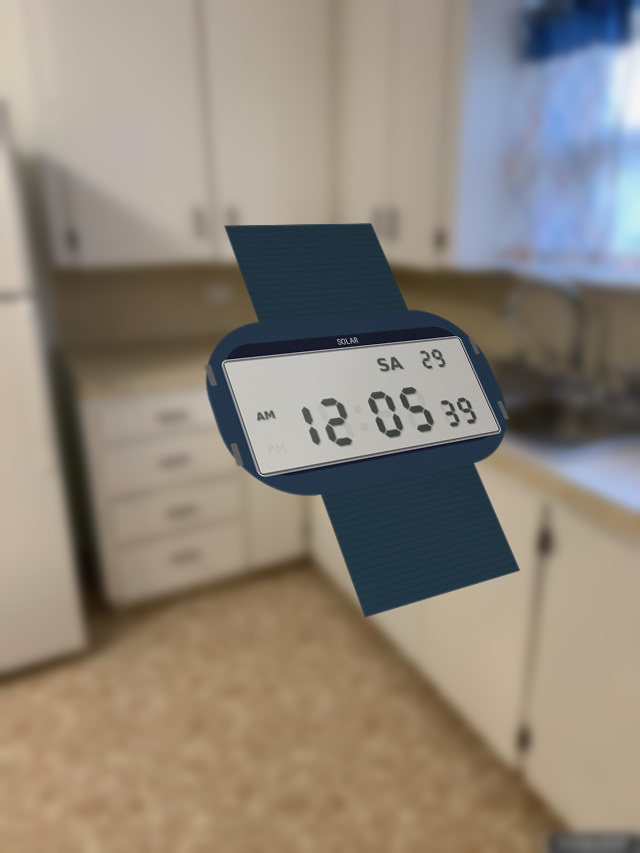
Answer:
12,05,39
